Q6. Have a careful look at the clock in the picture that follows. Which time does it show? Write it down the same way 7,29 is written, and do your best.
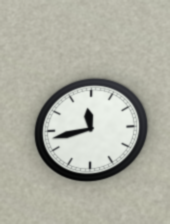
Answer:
11,43
